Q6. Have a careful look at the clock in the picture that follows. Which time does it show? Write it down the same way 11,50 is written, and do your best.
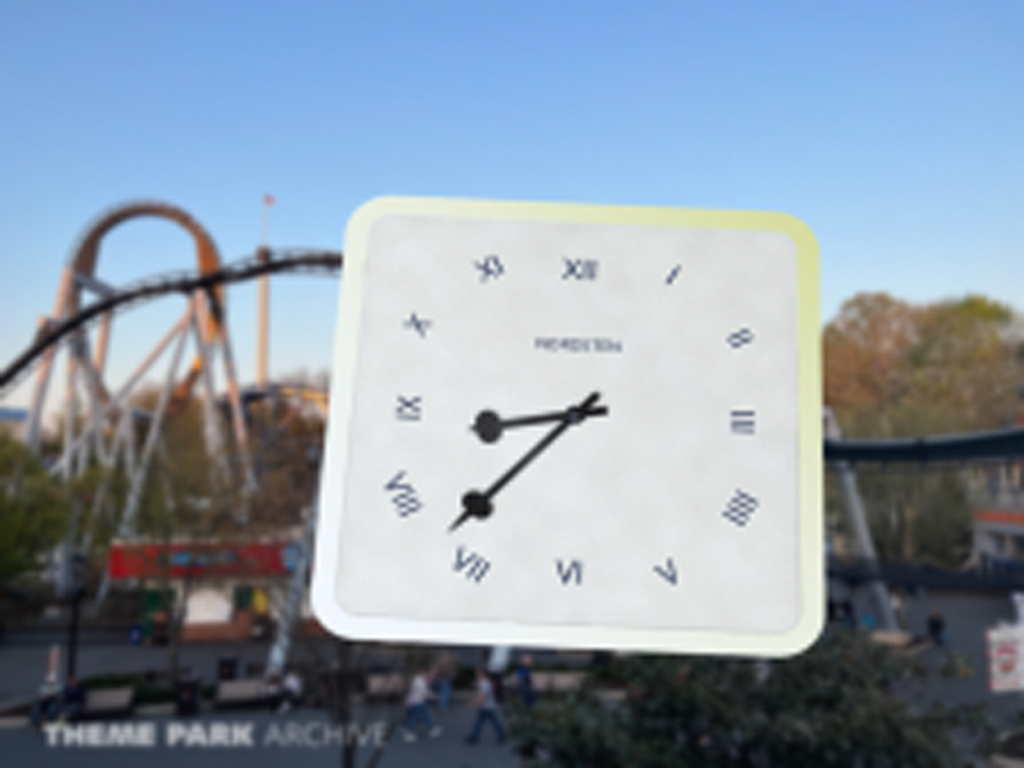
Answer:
8,37
